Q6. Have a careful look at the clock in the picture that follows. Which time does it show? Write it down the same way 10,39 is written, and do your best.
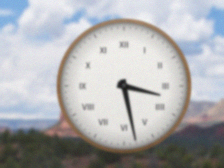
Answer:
3,28
